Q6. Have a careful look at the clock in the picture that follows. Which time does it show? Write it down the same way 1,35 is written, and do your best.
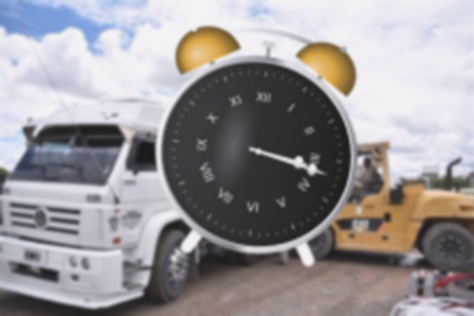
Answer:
3,17
